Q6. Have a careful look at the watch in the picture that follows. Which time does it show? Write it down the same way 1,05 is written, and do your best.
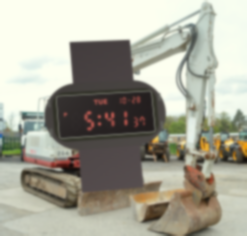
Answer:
5,41
